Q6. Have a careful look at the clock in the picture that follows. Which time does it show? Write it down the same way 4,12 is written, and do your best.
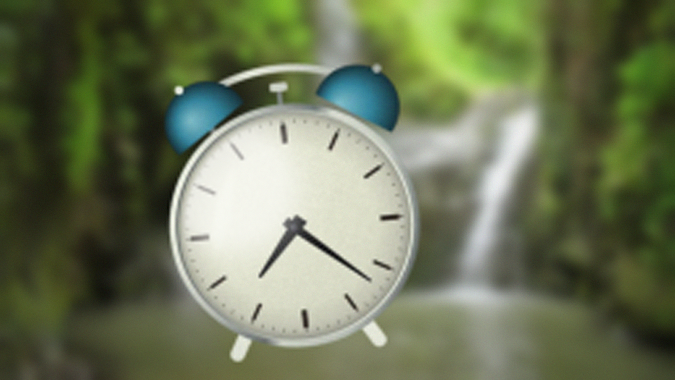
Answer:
7,22
